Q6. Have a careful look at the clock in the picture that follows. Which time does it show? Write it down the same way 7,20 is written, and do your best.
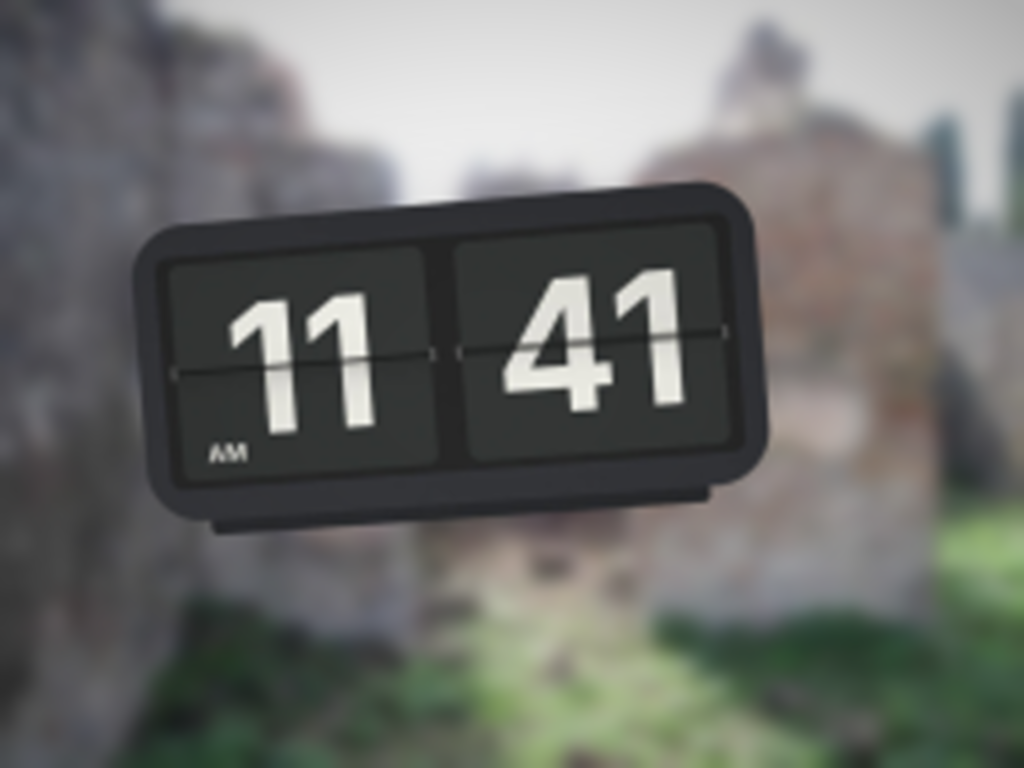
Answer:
11,41
